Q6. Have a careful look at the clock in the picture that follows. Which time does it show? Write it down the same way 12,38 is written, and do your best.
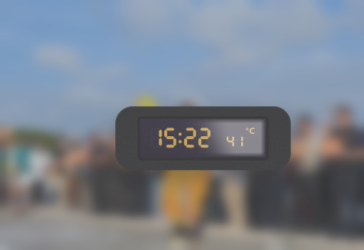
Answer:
15,22
